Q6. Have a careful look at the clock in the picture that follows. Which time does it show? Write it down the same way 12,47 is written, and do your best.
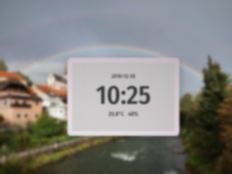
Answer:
10,25
